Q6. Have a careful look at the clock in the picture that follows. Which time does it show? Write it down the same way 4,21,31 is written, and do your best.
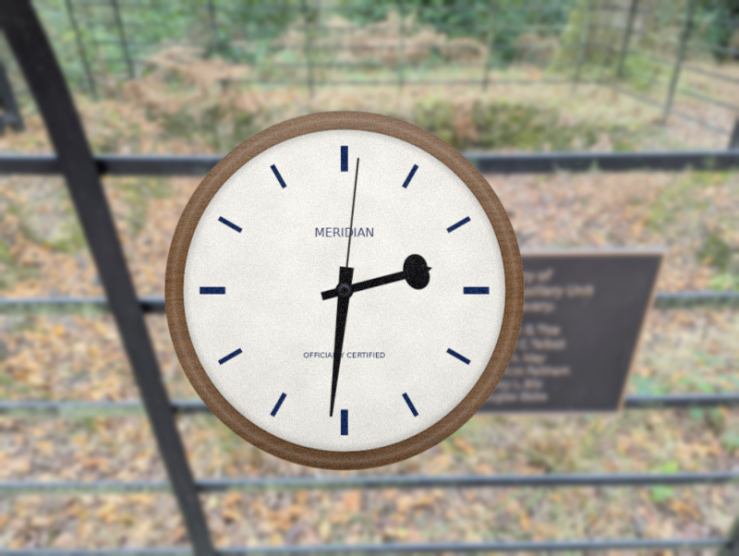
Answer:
2,31,01
